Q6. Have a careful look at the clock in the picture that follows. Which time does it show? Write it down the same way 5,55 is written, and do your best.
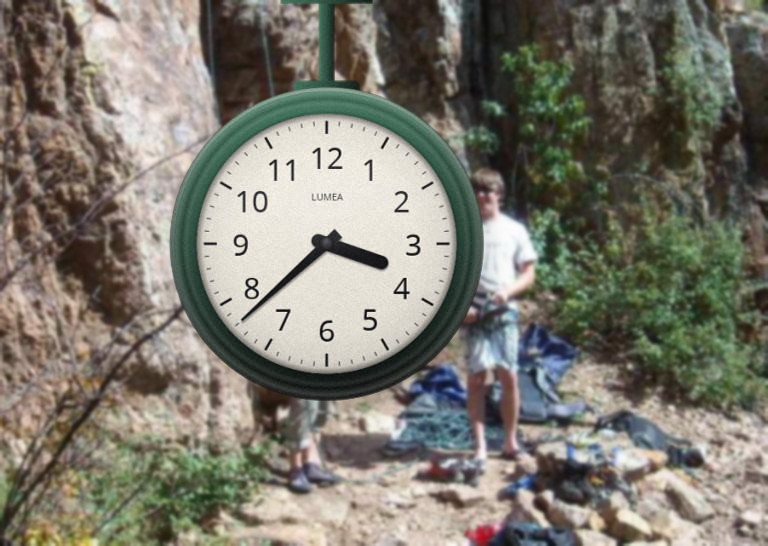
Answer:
3,38
